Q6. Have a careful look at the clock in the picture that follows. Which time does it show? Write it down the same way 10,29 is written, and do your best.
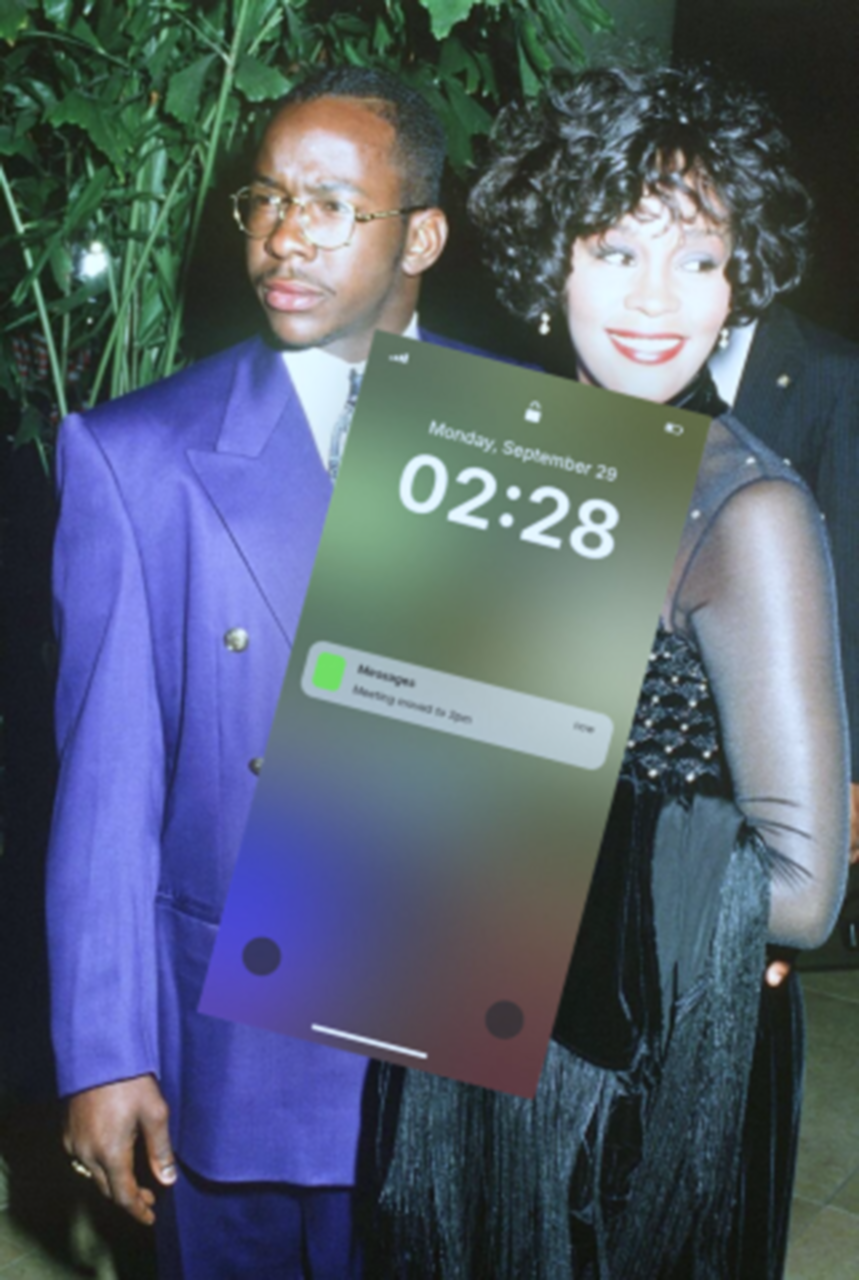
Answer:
2,28
